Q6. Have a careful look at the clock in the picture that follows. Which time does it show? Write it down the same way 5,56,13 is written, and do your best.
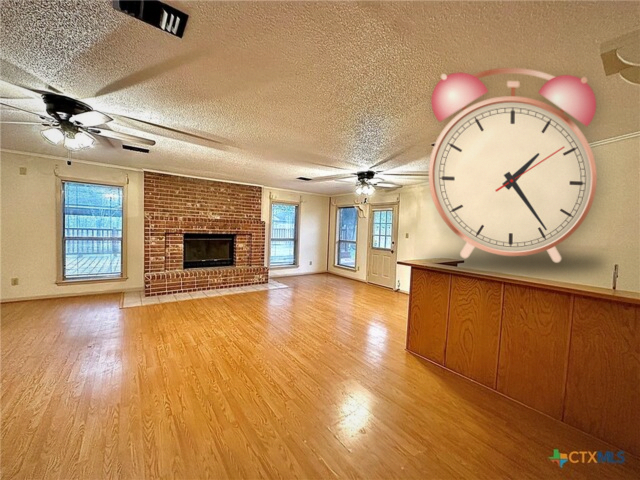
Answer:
1,24,09
